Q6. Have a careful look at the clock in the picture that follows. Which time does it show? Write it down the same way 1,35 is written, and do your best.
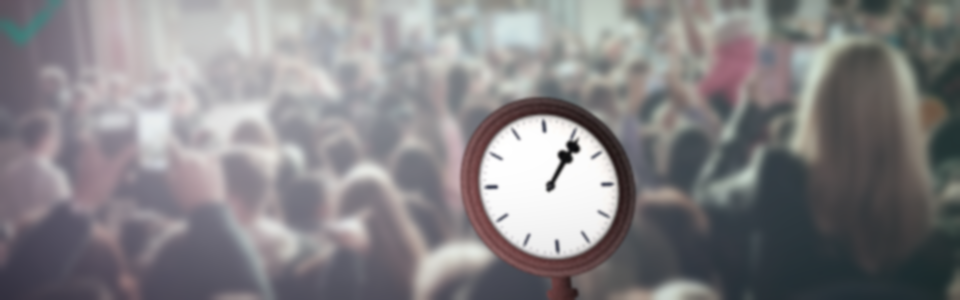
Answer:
1,06
